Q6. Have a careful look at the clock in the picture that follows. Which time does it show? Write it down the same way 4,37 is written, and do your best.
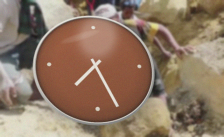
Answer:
7,26
